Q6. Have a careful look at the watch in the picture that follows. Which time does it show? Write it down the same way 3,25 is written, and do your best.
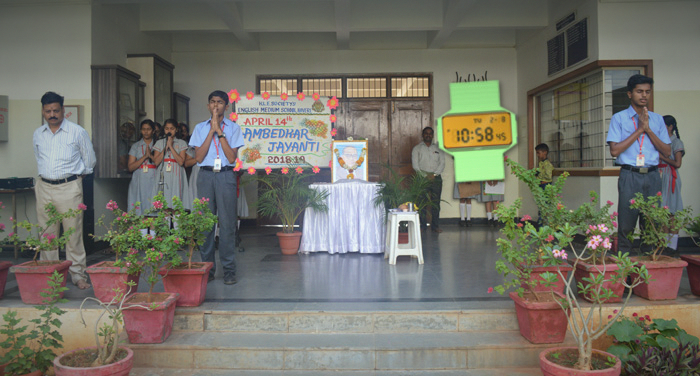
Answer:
10,58
